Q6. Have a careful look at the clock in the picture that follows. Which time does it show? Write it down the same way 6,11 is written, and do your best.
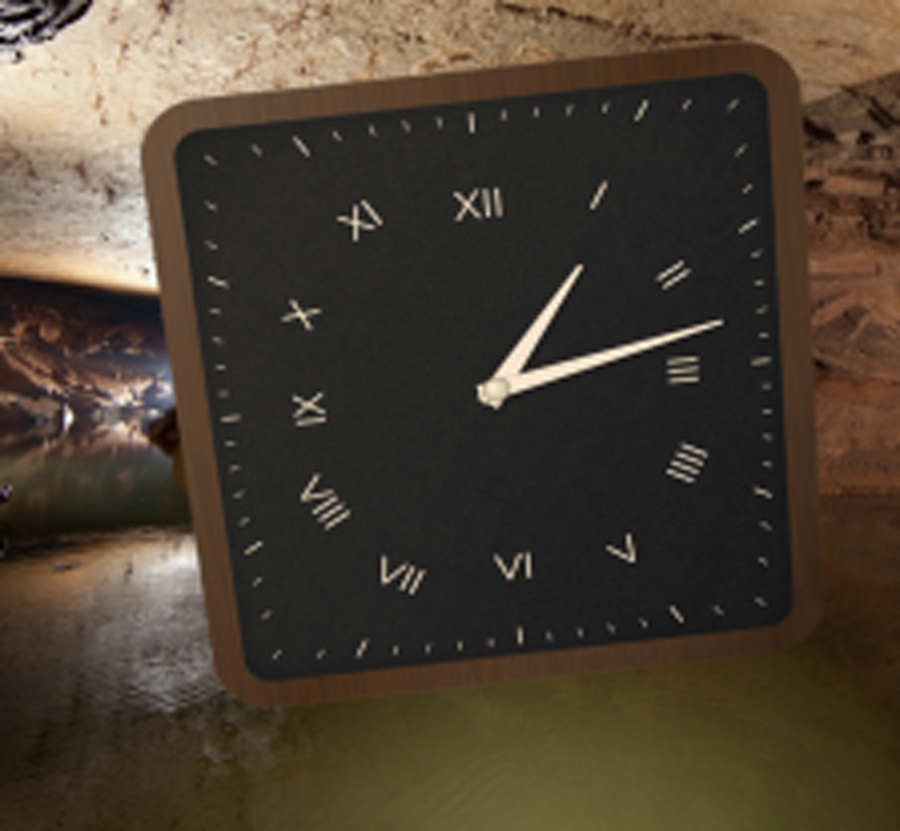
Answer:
1,13
